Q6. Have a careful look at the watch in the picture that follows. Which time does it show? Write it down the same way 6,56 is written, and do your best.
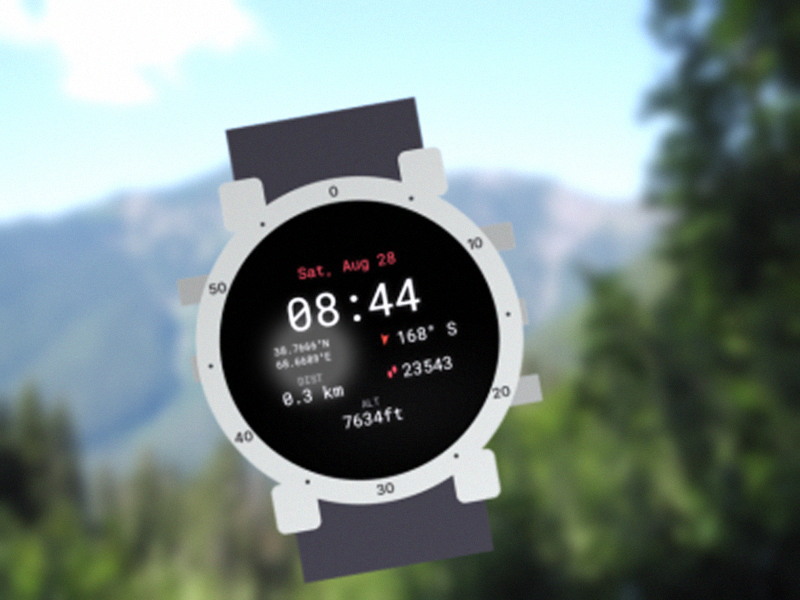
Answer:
8,44
